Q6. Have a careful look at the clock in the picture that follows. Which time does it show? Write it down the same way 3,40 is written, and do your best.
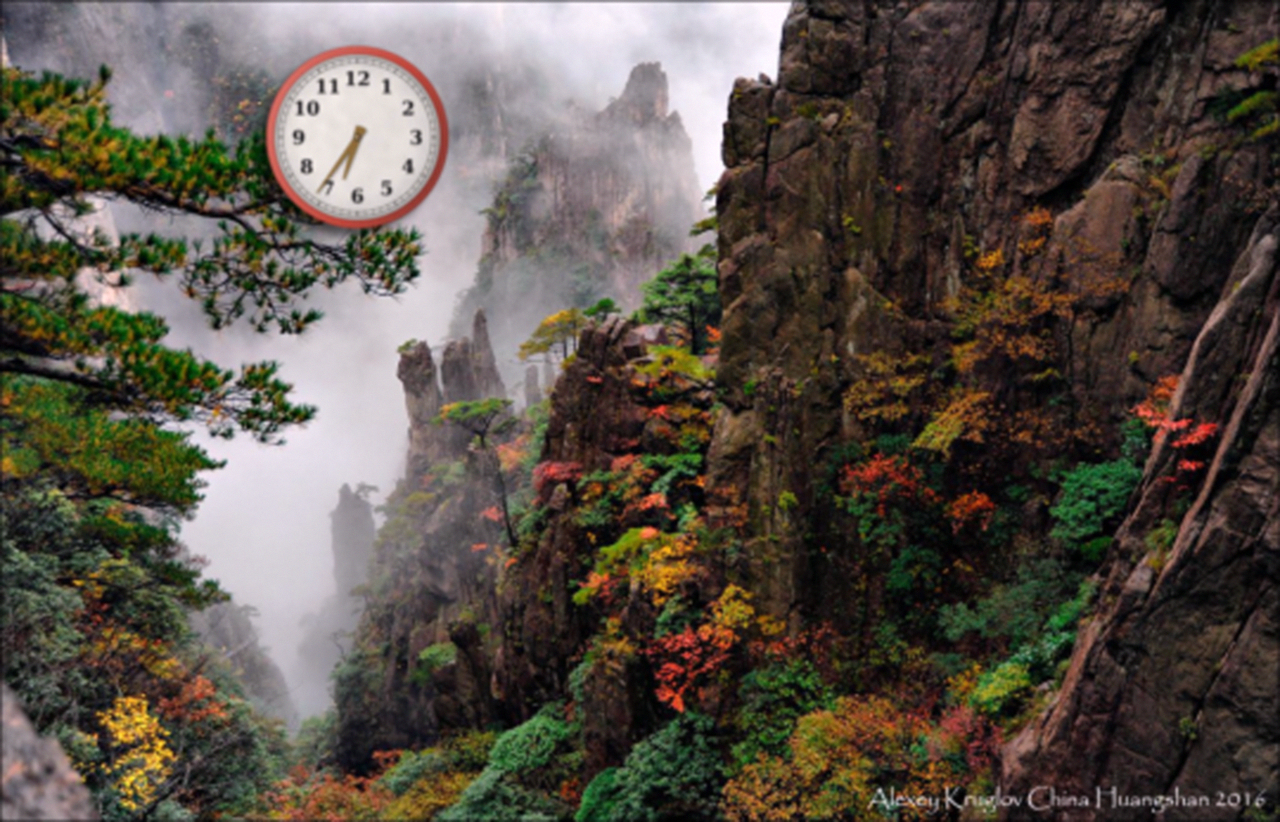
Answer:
6,36
